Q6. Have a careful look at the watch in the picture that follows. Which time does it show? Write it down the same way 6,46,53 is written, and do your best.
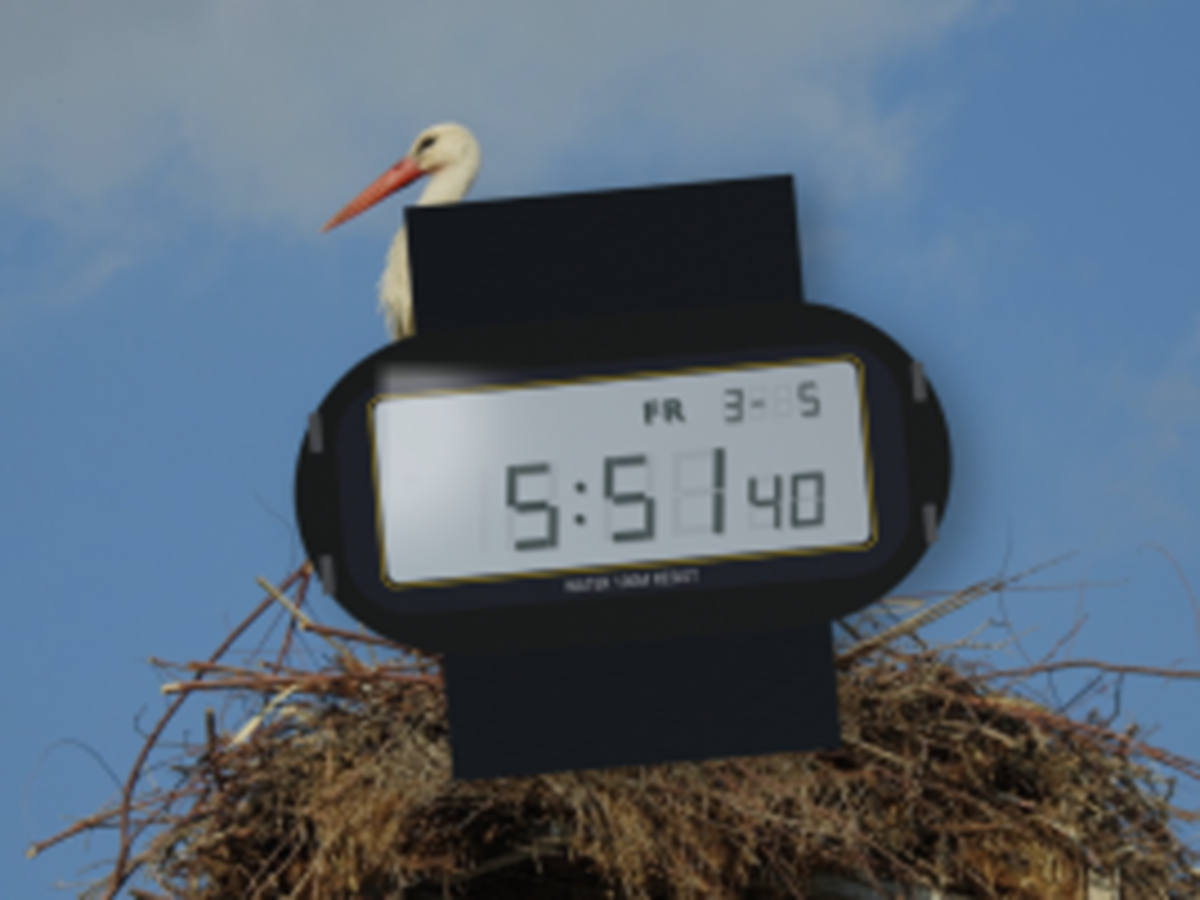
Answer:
5,51,40
